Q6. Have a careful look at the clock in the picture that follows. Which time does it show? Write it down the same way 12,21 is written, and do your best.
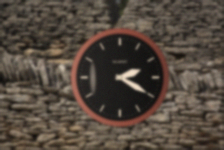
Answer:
2,20
